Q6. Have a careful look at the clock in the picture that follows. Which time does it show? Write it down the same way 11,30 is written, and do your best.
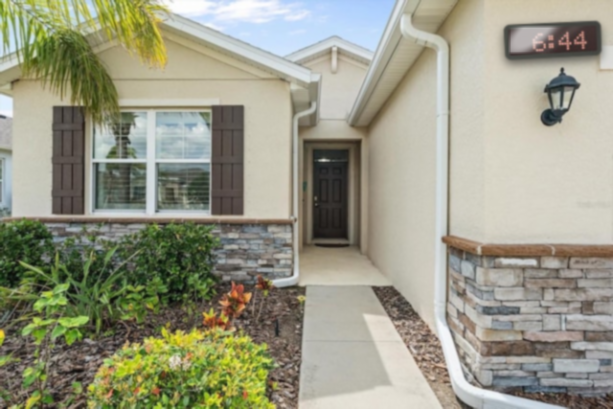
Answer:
6,44
